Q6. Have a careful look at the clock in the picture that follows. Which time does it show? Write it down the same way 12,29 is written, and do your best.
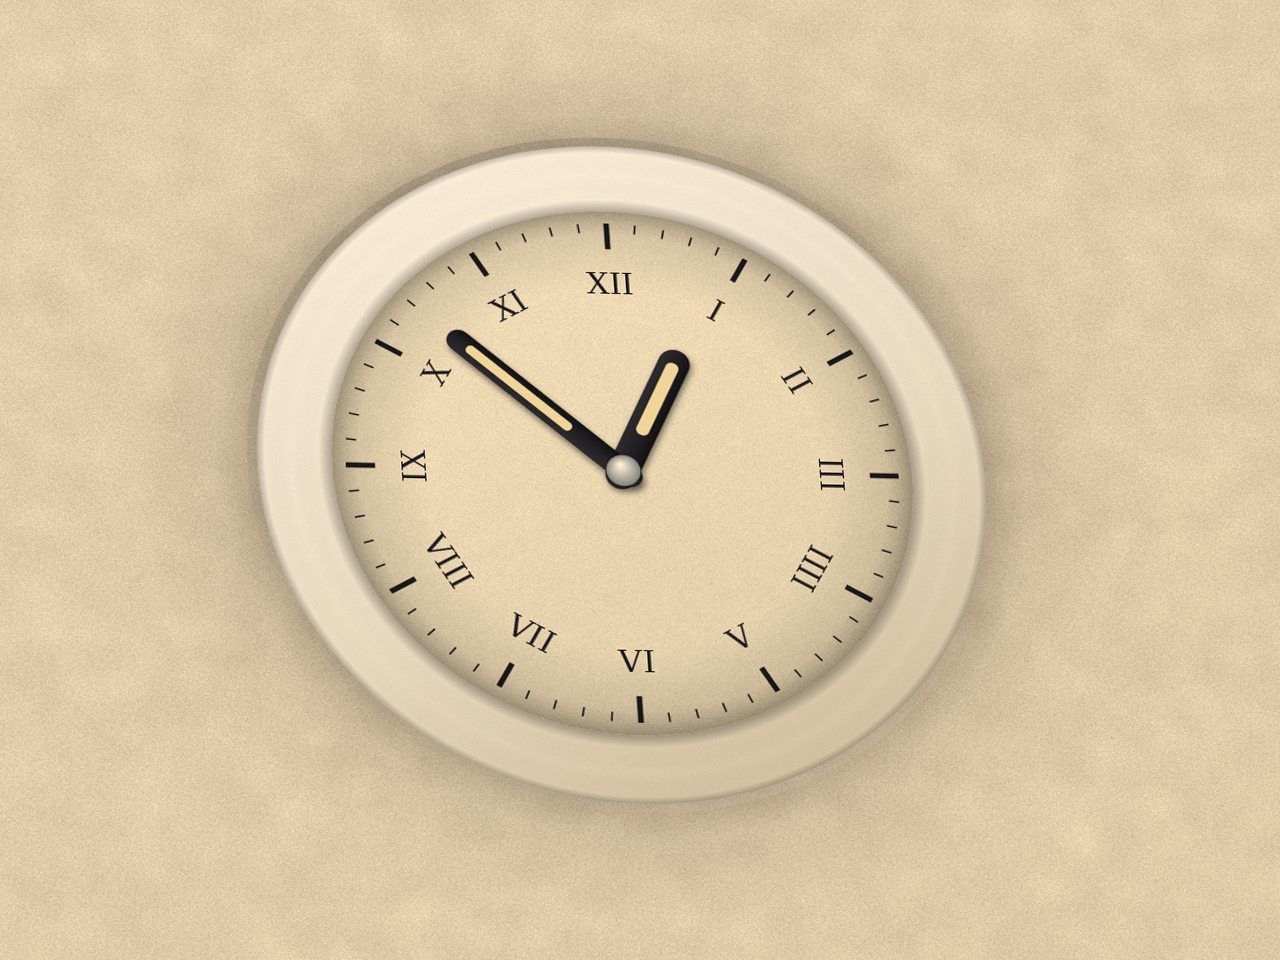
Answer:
12,52
